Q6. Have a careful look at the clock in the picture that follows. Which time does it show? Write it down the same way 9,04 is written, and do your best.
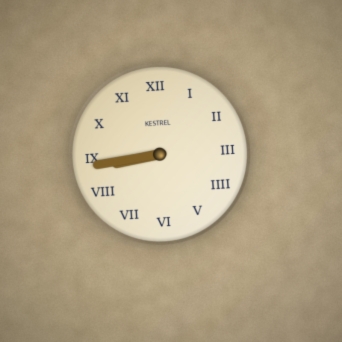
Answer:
8,44
